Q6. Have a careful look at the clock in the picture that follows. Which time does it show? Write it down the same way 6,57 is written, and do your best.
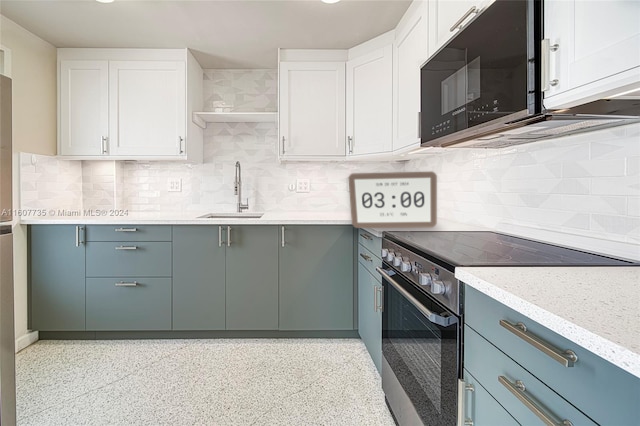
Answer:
3,00
